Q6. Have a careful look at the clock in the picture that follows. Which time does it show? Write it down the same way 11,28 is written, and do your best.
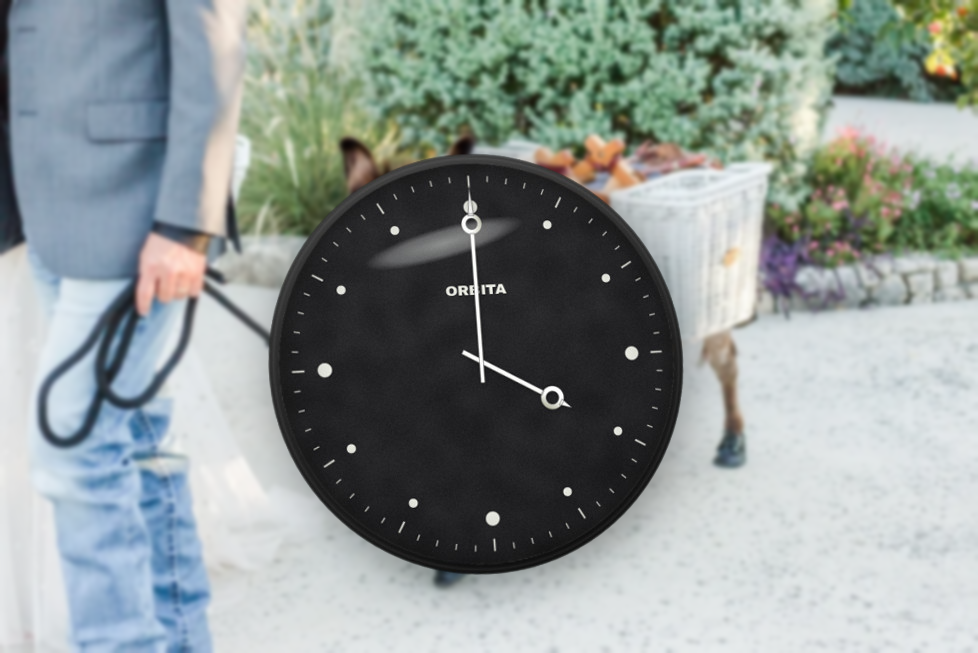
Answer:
4,00
